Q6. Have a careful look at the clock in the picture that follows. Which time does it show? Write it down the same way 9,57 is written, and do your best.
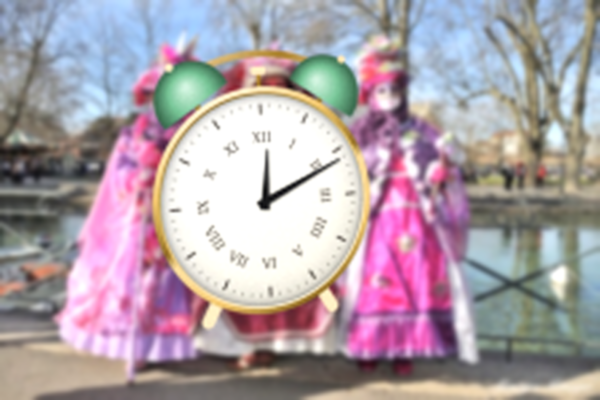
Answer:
12,11
